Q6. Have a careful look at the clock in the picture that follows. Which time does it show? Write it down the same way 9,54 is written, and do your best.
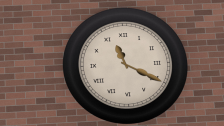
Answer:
11,20
